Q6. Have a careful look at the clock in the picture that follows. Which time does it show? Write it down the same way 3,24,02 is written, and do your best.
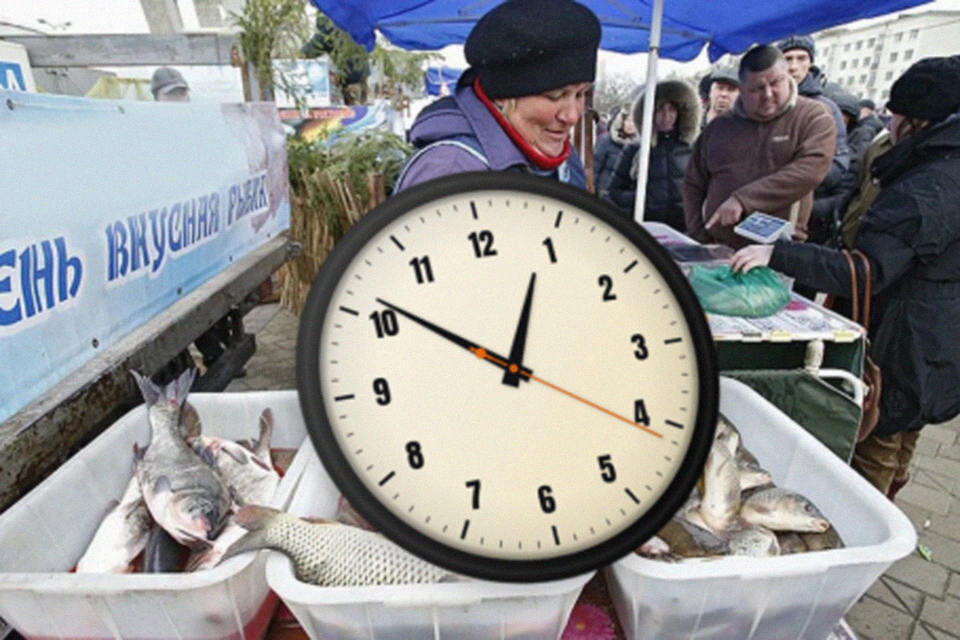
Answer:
12,51,21
